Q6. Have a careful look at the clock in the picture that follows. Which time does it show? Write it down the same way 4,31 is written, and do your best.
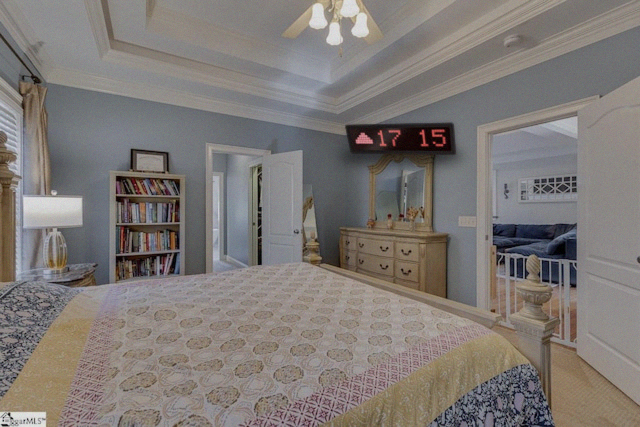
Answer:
17,15
